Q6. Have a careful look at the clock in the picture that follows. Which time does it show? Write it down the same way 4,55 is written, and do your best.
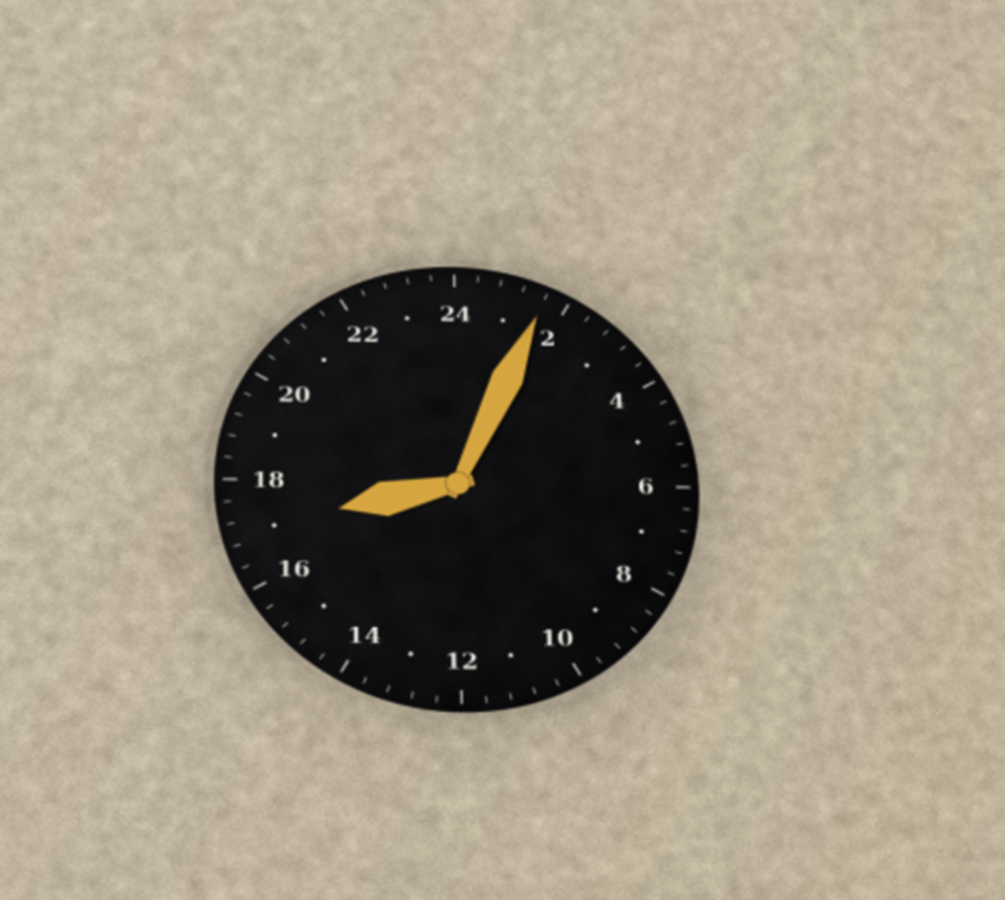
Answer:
17,04
